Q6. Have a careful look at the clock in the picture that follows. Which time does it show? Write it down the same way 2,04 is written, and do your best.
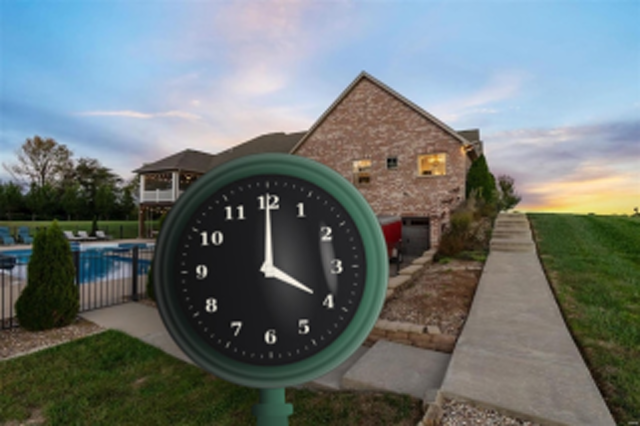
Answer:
4,00
